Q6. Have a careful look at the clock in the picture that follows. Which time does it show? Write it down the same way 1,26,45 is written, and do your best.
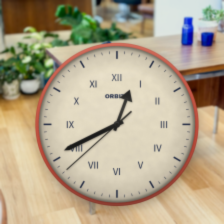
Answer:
12,40,38
